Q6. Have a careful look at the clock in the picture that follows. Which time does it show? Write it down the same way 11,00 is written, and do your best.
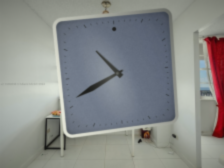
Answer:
10,41
